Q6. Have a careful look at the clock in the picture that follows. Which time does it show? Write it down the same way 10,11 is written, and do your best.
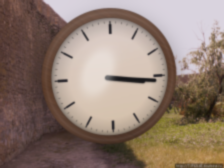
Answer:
3,16
